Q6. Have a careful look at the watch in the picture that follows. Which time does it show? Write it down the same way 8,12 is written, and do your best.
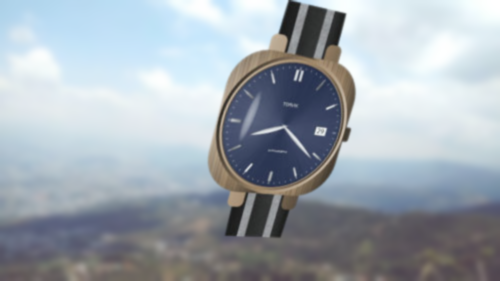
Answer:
8,21
